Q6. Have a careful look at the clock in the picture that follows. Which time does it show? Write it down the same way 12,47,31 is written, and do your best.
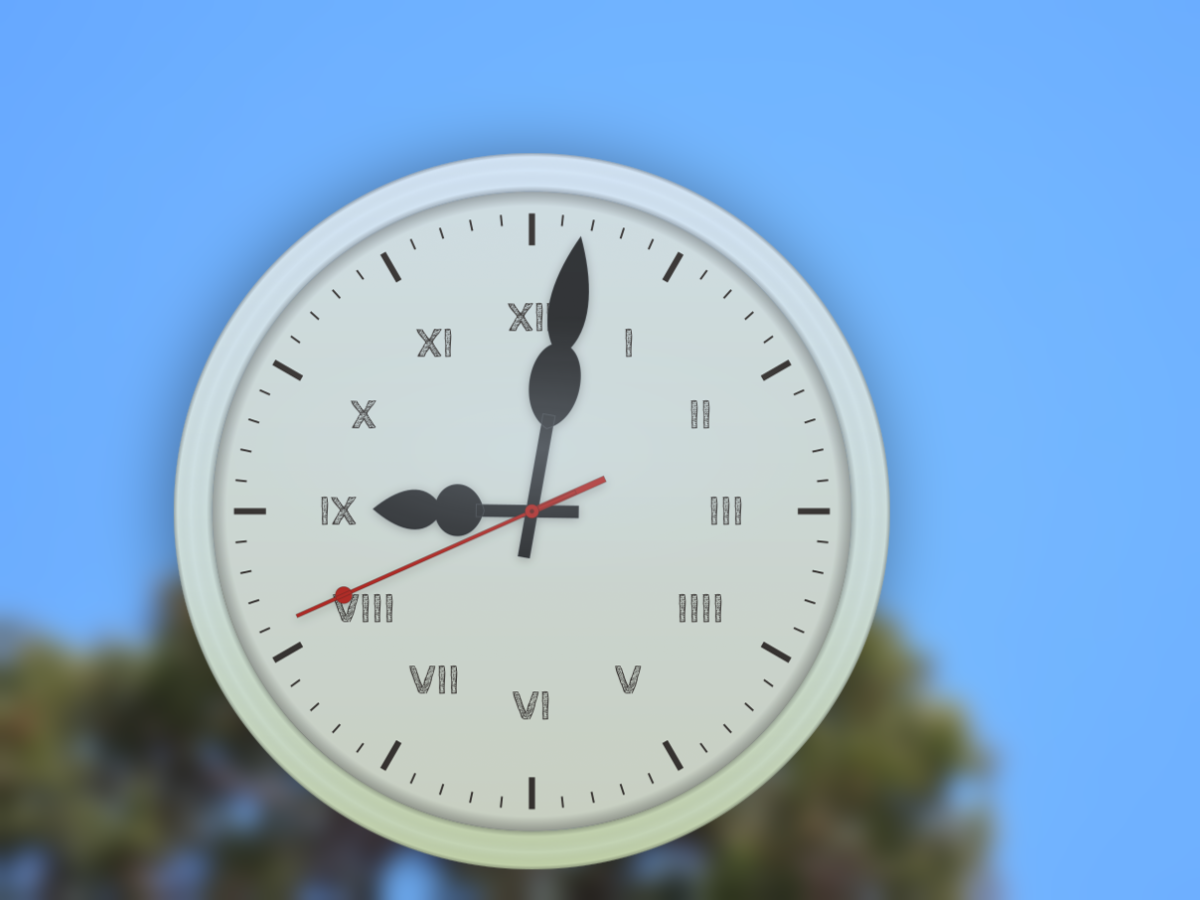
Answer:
9,01,41
